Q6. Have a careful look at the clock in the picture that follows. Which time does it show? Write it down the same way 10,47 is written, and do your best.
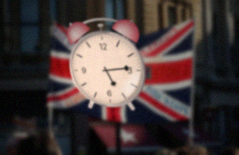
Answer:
5,14
